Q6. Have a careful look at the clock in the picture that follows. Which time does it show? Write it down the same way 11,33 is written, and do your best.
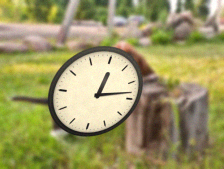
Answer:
12,13
